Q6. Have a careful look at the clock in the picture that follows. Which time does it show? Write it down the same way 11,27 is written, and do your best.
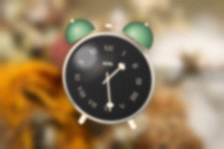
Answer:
1,29
